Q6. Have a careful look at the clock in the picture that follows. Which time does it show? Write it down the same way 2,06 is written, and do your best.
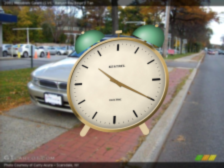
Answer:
10,20
